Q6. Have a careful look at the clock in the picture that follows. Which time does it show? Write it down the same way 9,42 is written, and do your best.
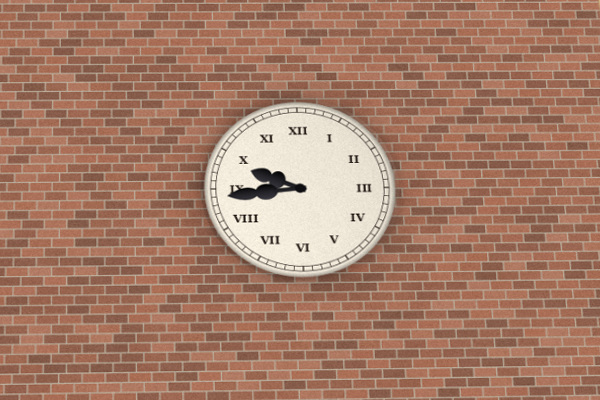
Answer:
9,44
